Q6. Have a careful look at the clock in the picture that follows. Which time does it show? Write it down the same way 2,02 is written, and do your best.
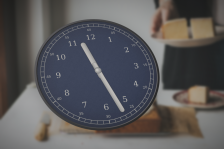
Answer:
11,27
